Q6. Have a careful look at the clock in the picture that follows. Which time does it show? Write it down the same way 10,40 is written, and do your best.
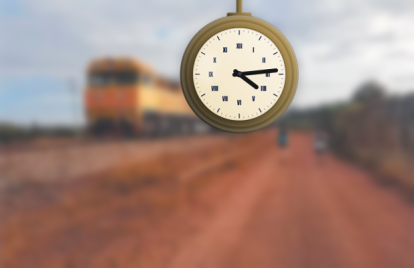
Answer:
4,14
